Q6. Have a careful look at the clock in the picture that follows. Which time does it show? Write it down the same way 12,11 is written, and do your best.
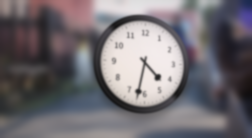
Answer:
4,32
